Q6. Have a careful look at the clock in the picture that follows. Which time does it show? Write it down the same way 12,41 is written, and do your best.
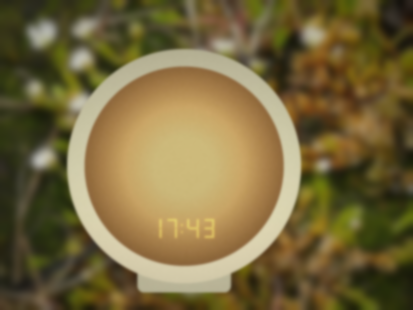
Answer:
17,43
